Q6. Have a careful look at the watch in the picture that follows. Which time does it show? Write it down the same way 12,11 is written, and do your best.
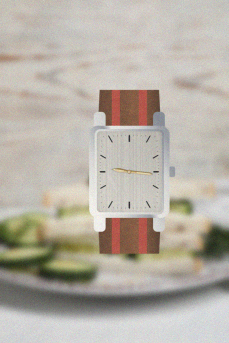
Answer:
9,16
